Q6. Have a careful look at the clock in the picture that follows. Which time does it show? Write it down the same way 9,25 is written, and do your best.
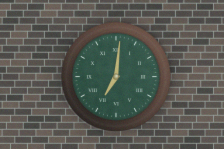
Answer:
7,01
